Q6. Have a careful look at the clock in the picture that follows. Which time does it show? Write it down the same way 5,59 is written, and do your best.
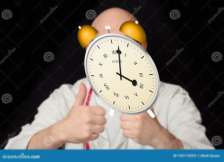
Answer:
4,02
